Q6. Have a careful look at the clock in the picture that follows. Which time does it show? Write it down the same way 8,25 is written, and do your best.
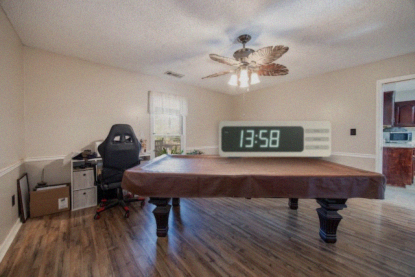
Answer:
13,58
